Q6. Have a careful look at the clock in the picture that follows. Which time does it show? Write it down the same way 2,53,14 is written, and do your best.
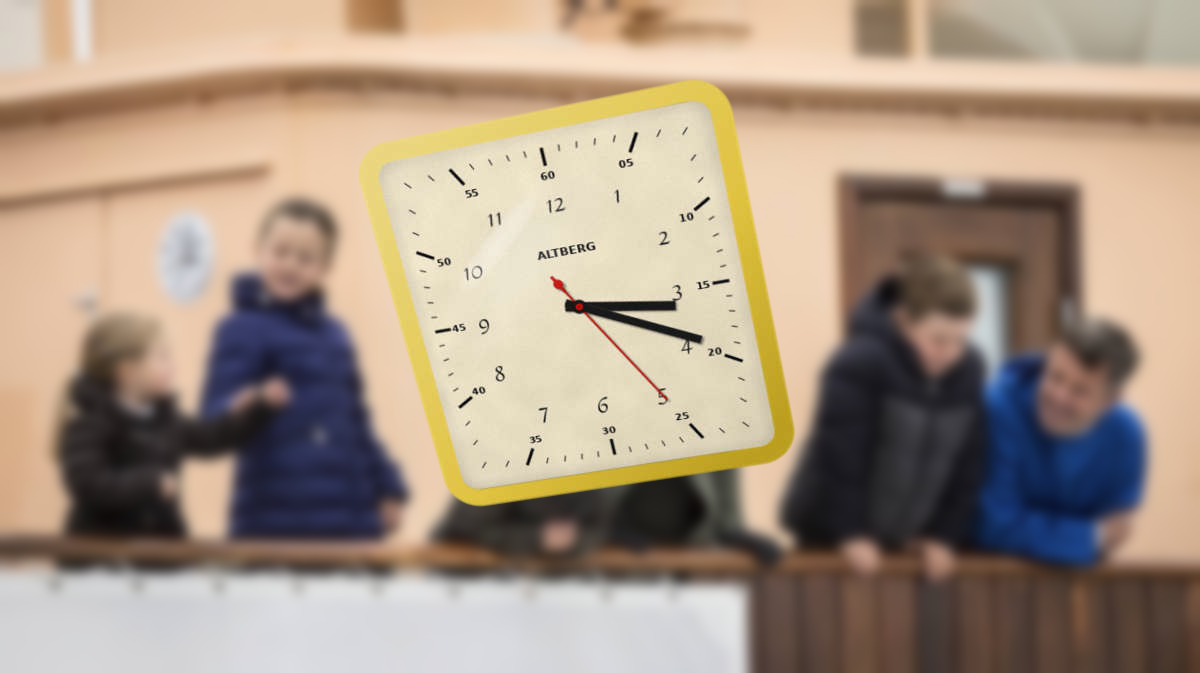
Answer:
3,19,25
